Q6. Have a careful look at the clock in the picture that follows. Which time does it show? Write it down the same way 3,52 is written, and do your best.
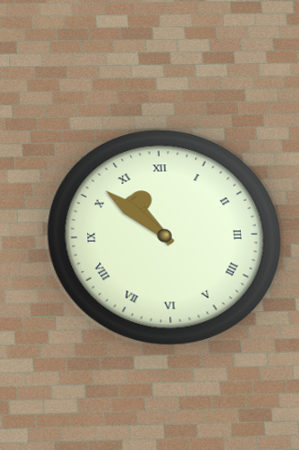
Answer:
10,52
